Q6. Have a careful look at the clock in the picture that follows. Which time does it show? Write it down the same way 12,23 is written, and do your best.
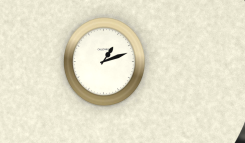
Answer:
1,12
